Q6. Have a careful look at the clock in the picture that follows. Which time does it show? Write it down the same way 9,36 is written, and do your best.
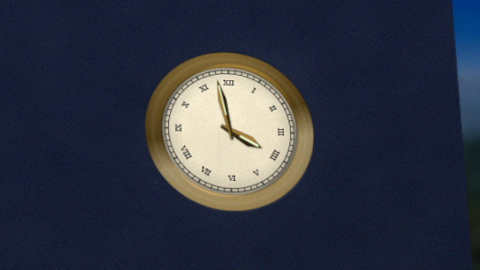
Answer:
3,58
